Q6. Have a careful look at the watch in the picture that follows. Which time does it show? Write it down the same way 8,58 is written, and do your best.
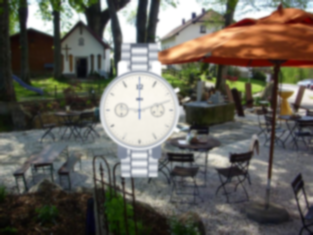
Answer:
9,12
